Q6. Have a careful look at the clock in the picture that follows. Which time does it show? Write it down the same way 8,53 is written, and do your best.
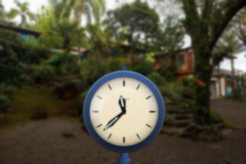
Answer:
11,38
